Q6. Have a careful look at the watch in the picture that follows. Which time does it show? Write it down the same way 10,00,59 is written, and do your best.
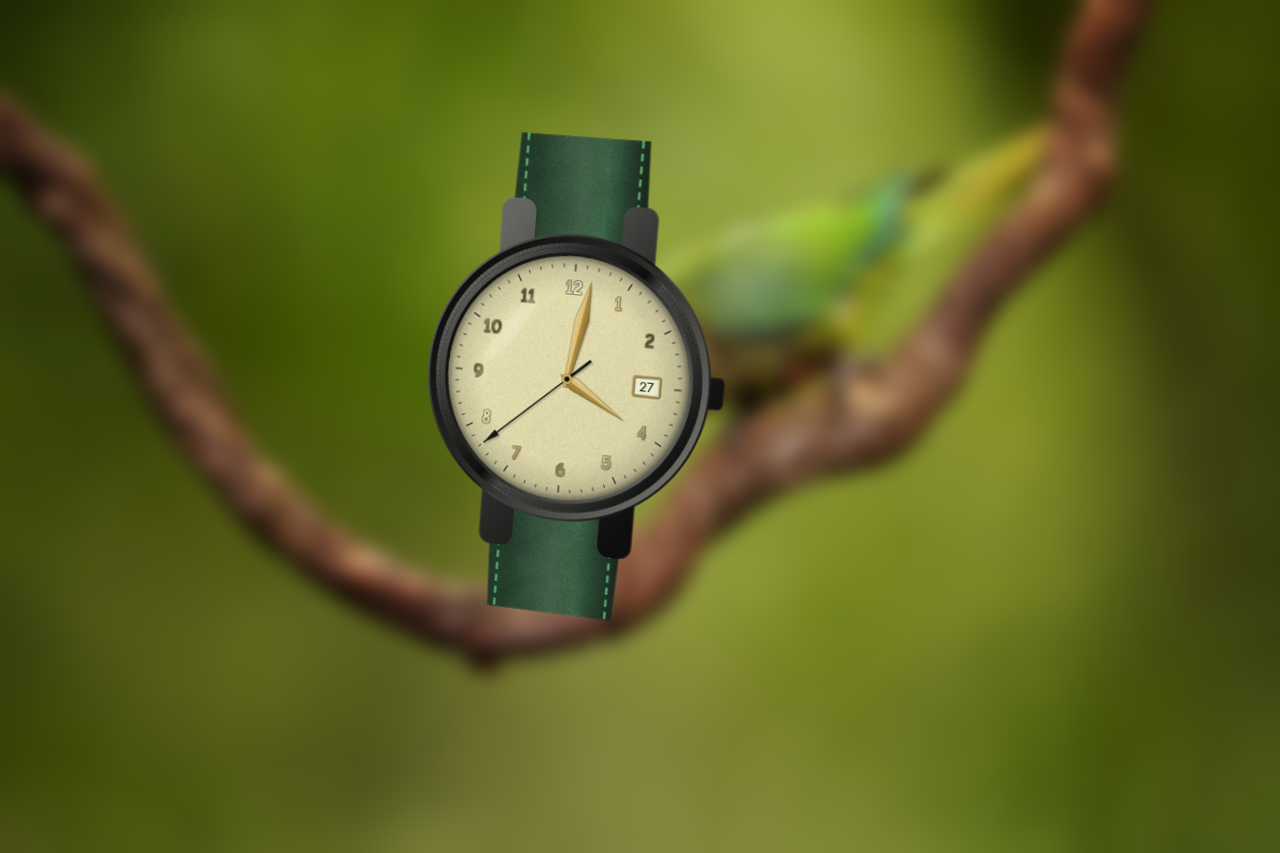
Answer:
4,01,38
